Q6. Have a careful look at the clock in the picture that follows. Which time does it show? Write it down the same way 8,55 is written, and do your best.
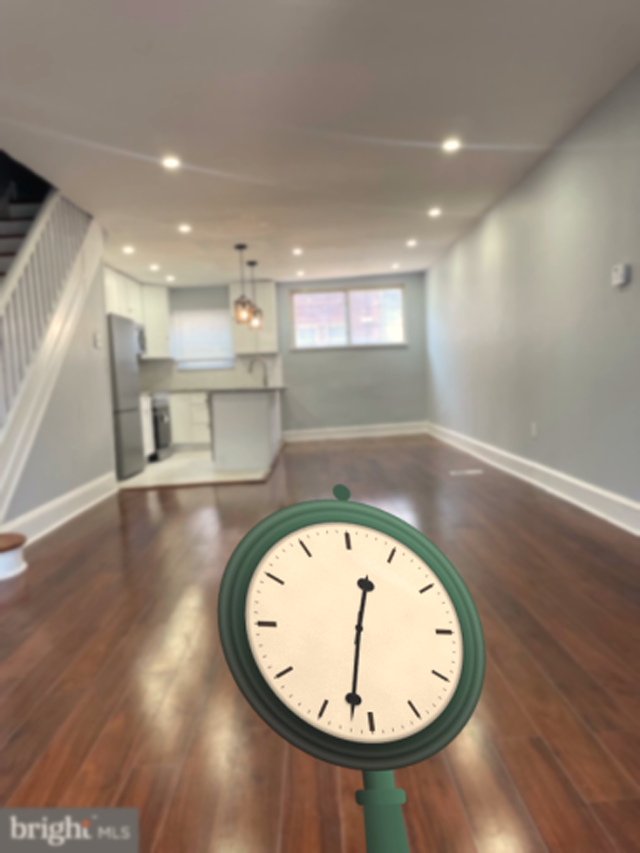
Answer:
12,32
